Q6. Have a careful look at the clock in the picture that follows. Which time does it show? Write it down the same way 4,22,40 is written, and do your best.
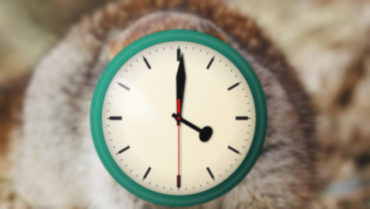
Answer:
4,00,30
